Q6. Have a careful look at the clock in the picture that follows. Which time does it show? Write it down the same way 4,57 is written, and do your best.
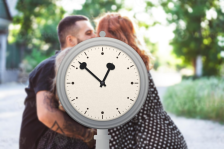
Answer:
12,52
